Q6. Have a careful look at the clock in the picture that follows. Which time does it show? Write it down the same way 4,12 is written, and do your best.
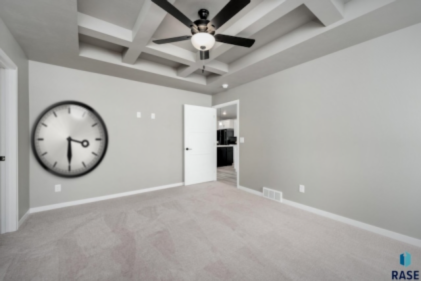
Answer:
3,30
